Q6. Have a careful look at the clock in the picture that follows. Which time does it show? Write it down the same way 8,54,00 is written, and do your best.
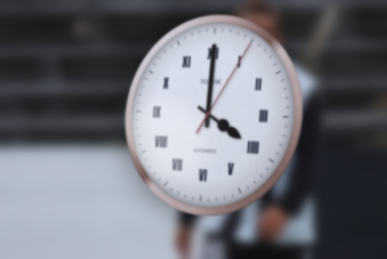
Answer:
4,00,05
